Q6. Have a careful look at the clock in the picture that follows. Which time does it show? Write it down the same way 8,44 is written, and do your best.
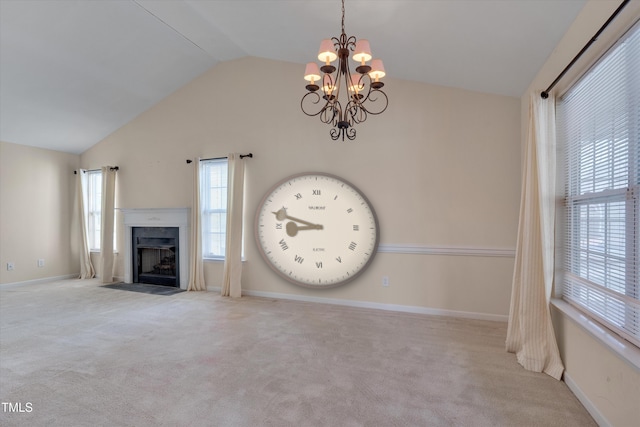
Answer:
8,48
